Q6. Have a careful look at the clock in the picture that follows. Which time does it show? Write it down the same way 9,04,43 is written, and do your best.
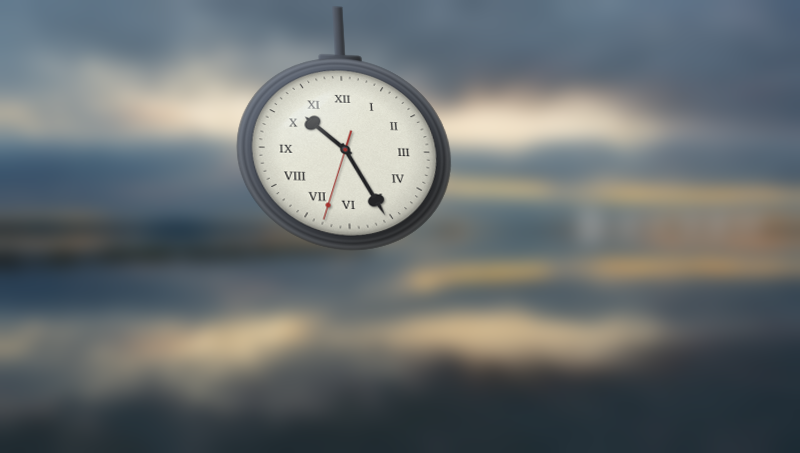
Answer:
10,25,33
